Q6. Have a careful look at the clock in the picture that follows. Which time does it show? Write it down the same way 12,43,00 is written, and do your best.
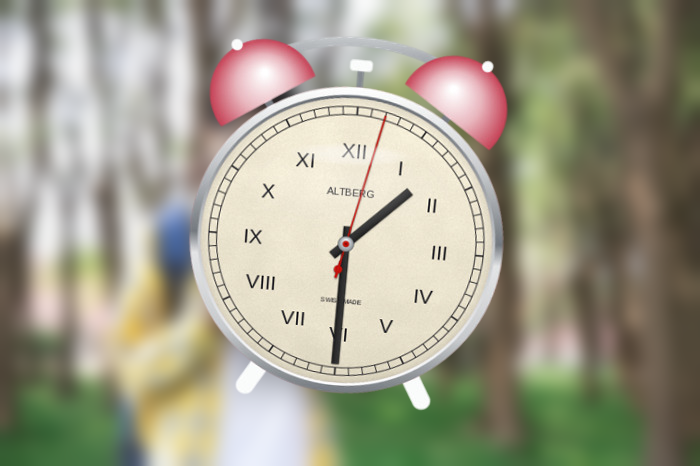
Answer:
1,30,02
